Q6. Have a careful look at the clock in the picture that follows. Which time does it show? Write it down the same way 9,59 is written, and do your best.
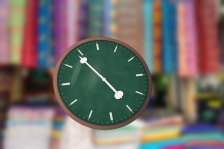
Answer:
4,54
